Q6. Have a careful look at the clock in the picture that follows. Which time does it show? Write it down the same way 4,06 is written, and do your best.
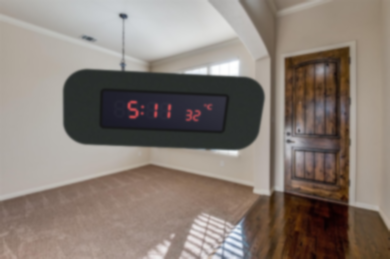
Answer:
5,11
